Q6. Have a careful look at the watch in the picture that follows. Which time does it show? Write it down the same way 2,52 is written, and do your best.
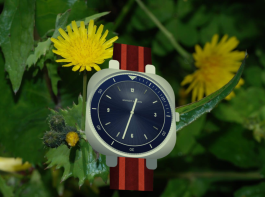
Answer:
12,33
